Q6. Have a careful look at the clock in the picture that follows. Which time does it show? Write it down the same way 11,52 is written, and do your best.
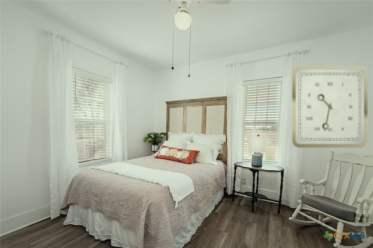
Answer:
10,32
